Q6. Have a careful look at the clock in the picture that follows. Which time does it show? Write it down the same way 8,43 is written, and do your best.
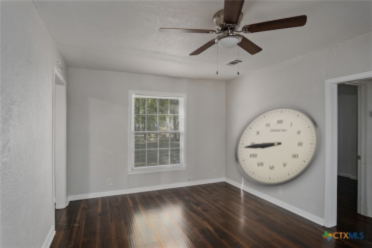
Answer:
8,44
